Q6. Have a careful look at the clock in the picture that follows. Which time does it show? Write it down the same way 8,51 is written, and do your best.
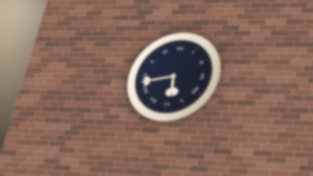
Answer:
5,43
